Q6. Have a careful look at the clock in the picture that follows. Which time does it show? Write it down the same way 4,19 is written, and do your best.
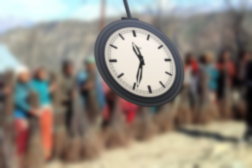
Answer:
11,34
